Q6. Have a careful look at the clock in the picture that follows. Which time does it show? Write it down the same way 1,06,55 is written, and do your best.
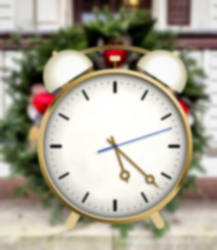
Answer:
5,22,12
